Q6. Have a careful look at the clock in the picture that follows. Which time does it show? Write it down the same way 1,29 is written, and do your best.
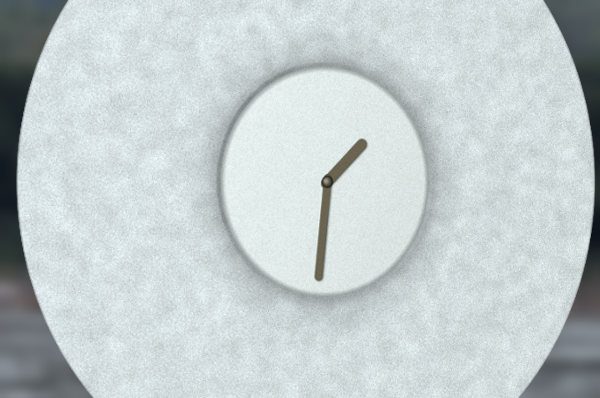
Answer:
1,31
